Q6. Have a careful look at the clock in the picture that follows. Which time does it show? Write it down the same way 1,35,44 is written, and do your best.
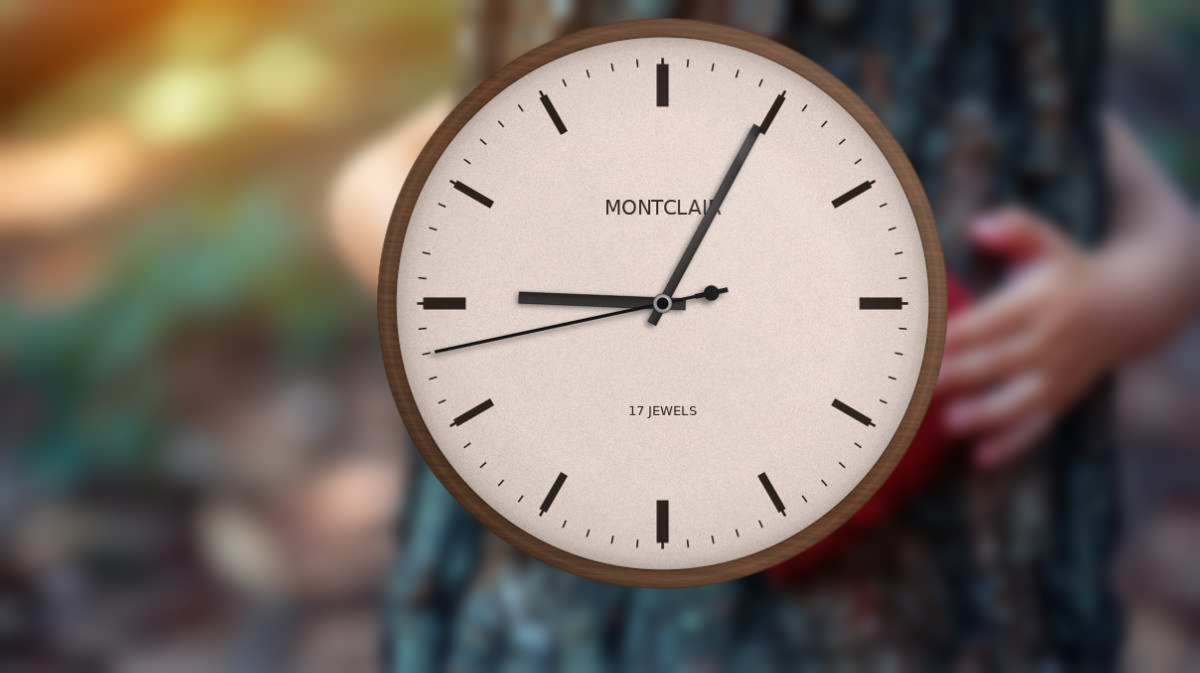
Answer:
9,04,43
